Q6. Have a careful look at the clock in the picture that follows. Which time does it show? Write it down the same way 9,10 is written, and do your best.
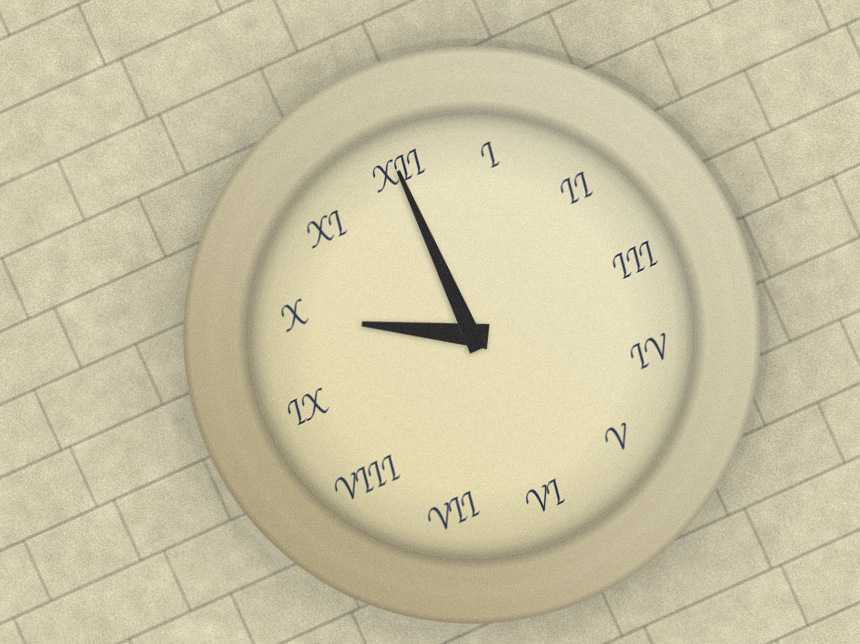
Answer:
10,00
